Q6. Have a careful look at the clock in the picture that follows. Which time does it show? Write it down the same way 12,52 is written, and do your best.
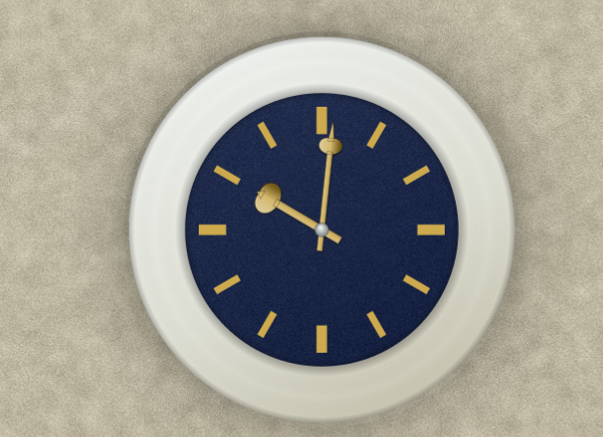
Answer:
10,01
